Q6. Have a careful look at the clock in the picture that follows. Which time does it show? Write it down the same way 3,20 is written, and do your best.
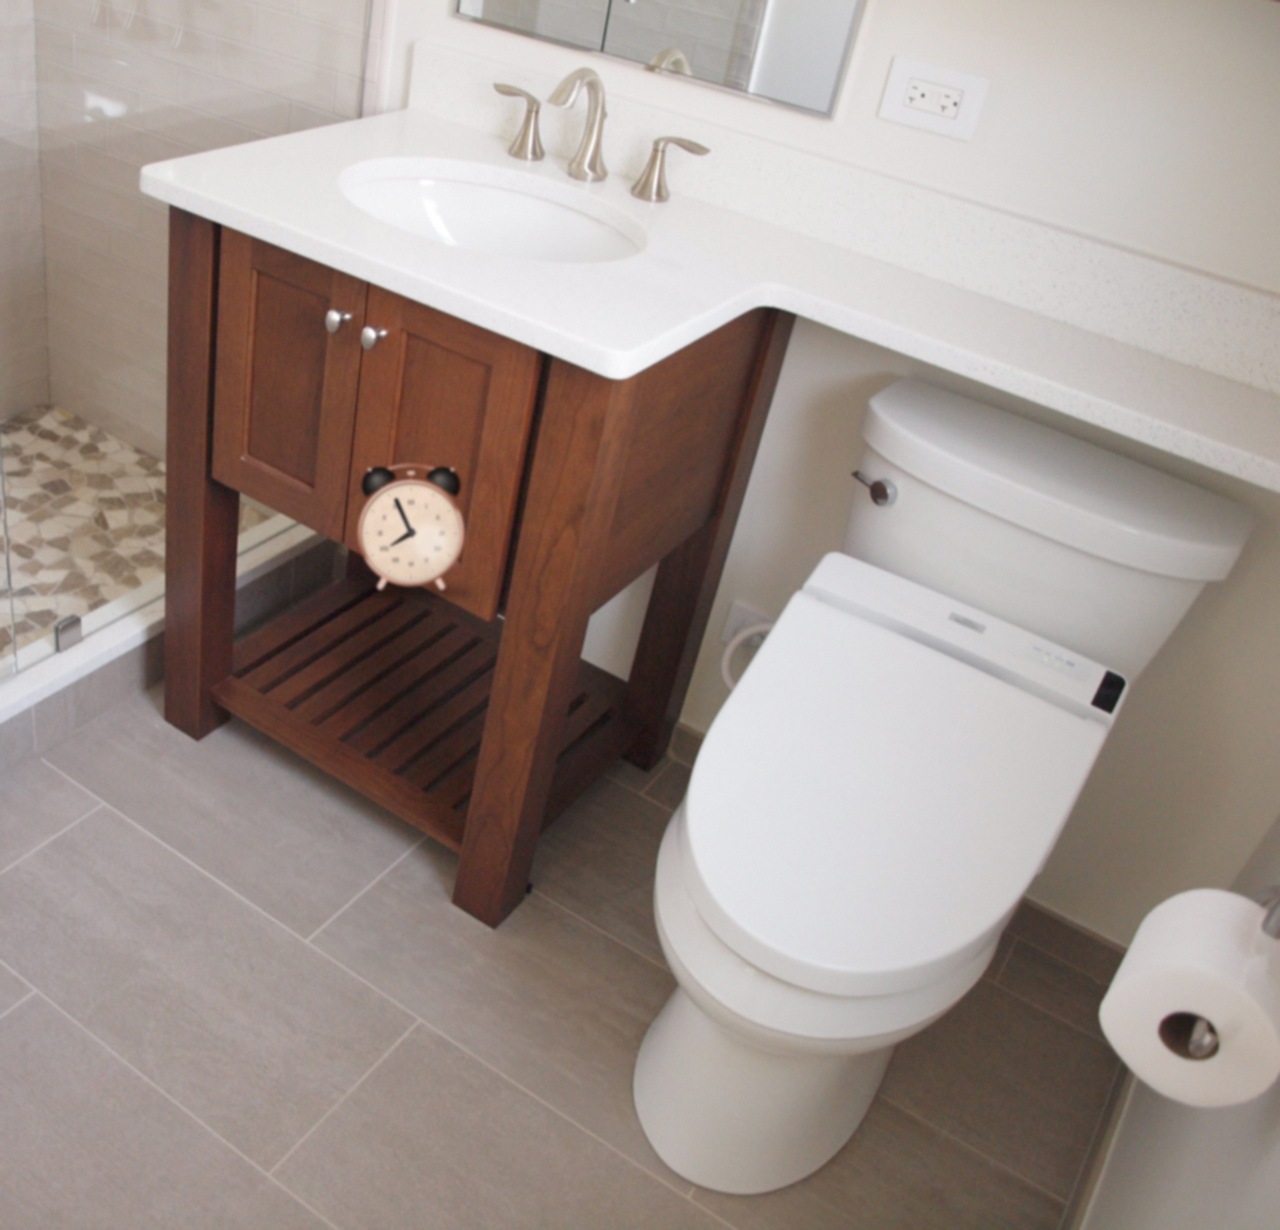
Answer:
7,56
